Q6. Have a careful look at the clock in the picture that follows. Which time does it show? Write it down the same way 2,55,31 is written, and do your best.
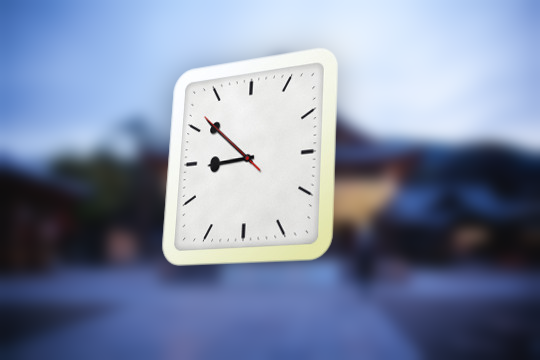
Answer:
8,51,52
